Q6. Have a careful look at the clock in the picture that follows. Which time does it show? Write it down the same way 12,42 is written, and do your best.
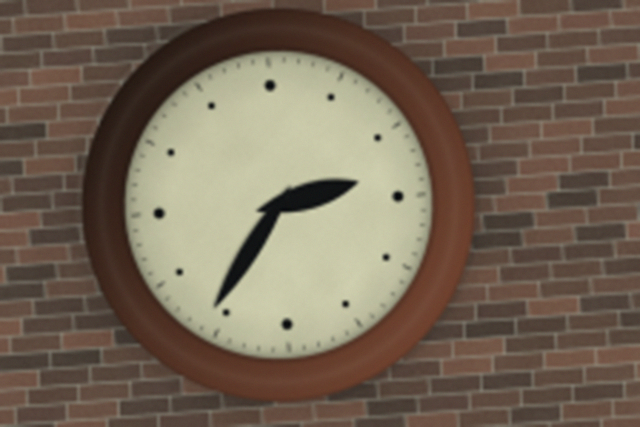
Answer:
2,36
